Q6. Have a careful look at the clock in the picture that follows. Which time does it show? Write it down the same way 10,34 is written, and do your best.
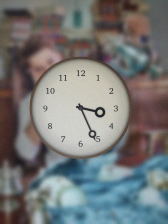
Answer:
3,26
